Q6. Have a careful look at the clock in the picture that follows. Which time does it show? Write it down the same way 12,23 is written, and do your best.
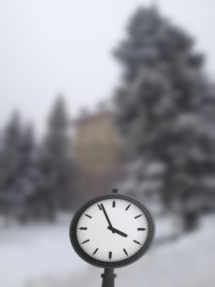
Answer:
3,56
